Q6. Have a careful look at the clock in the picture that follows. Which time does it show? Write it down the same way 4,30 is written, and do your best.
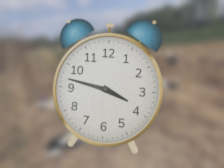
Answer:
3,47
